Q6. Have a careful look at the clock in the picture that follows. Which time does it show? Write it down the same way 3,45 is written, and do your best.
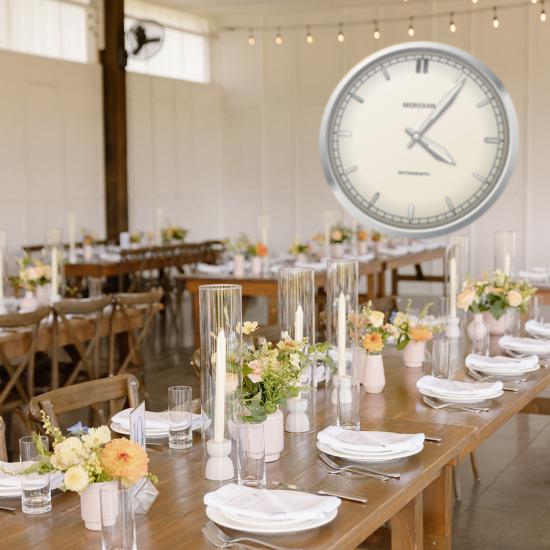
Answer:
4,06
